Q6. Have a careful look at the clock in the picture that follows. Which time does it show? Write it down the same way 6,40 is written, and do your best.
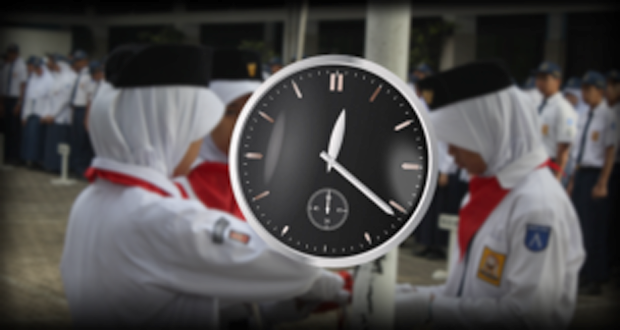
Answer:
12,21
